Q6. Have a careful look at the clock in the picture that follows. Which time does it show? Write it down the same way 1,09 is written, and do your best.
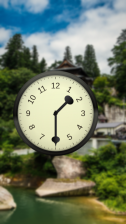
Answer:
1,30
